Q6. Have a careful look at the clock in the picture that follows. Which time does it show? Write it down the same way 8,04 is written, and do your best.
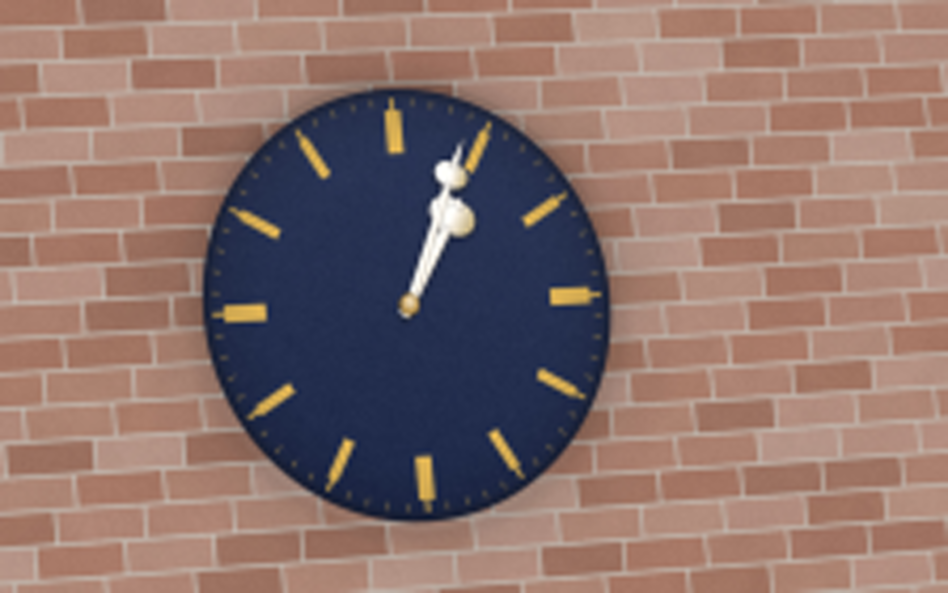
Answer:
1,04
